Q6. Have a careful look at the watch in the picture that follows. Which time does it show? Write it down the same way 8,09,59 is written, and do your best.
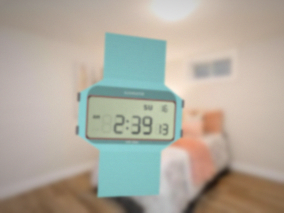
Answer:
2,39,13
